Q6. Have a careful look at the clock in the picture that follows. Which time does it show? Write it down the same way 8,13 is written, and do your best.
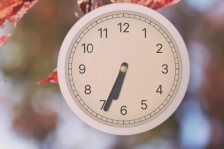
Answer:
6,34
